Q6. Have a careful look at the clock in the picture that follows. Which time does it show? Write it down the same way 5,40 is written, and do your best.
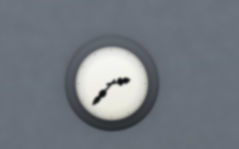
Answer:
2,37
